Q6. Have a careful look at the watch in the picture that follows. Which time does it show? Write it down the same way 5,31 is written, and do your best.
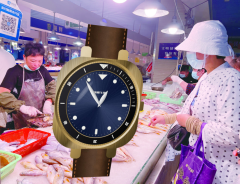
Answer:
12,54
